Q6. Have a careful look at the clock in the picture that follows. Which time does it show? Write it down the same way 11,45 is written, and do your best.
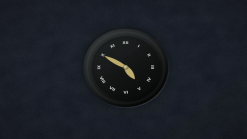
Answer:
4,50
